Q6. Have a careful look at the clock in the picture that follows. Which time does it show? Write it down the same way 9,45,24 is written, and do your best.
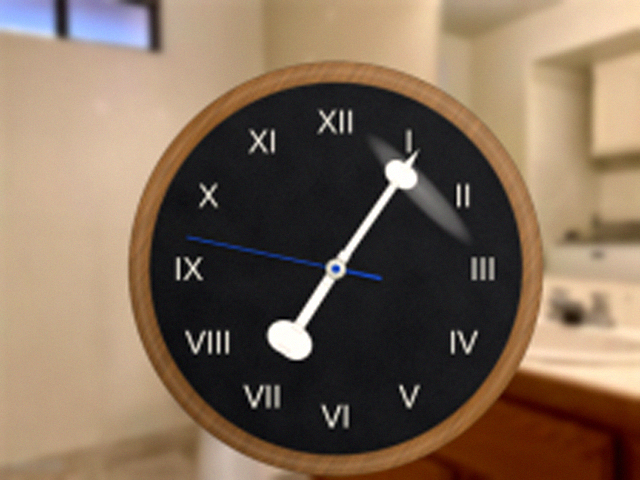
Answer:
7,05,47
